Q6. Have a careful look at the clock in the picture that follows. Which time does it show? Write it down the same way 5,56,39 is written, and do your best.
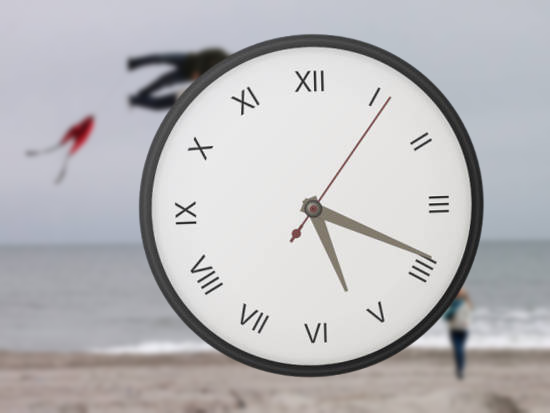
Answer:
5,19,06
